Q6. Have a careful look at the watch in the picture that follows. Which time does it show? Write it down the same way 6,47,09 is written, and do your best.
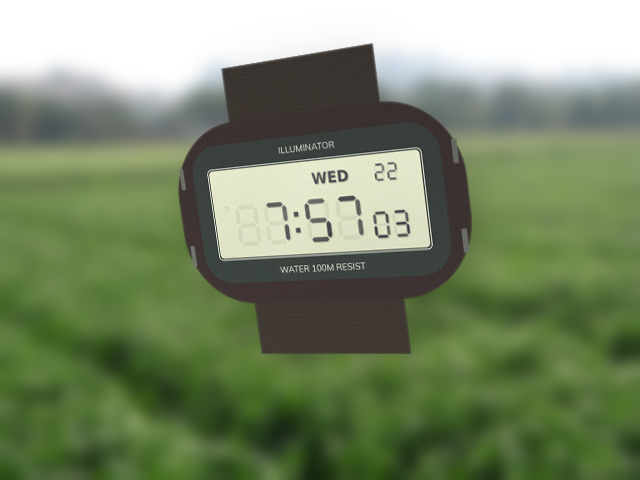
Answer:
7,57,03
